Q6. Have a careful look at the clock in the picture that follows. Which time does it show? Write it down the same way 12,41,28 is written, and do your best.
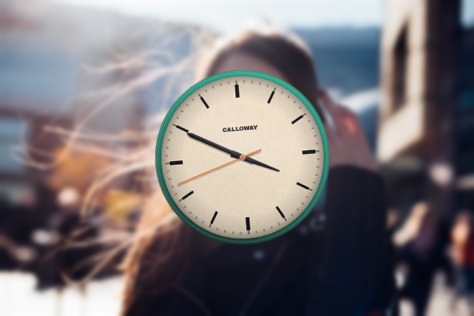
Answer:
3,49,42
